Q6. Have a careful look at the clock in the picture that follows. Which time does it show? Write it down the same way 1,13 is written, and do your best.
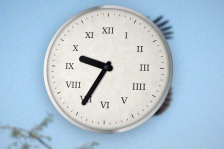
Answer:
9,35
